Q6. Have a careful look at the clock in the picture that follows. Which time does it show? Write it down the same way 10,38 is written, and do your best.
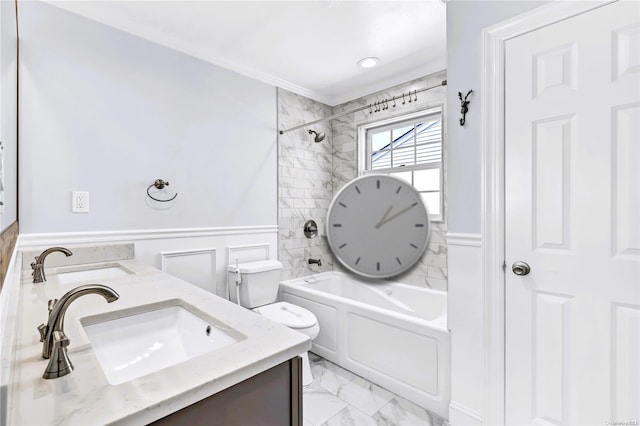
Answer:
1,10
